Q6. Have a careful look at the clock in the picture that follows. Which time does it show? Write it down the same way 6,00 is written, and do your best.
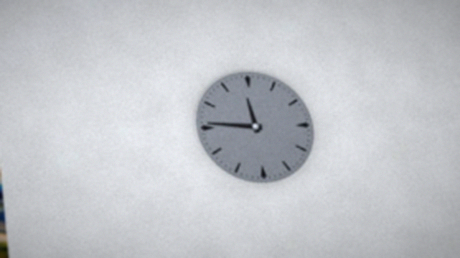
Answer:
11,46
